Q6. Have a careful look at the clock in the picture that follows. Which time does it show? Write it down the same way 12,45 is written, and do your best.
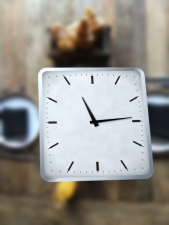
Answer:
11,14
